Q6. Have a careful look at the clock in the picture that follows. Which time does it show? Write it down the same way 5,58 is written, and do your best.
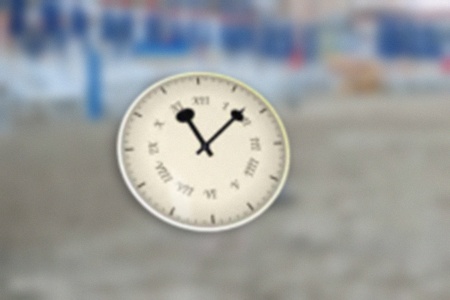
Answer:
11,08
